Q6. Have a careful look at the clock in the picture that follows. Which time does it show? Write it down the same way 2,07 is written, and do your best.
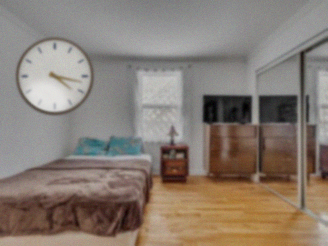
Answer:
4,17
